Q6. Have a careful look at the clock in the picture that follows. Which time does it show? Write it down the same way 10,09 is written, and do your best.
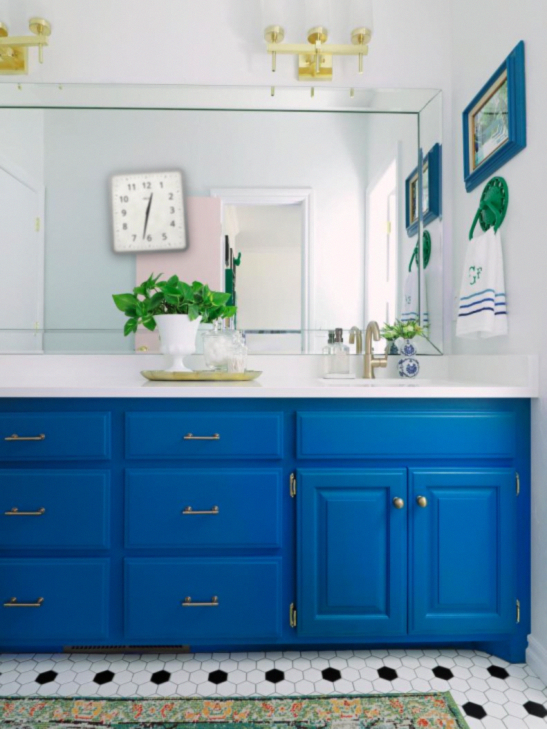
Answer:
12,32
